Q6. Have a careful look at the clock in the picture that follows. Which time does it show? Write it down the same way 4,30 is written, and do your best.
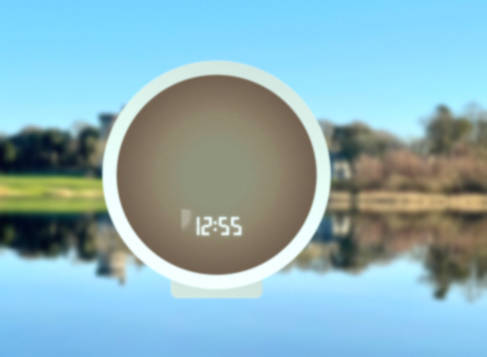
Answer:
12,55
